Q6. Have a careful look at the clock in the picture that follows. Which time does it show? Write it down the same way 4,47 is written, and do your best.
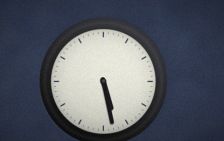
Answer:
5,28
